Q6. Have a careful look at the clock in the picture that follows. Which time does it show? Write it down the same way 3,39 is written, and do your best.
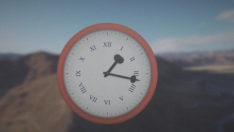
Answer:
1,17
